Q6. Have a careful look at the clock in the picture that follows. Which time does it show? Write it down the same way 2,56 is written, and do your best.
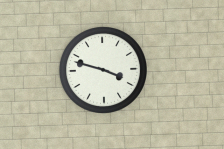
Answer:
3,48
